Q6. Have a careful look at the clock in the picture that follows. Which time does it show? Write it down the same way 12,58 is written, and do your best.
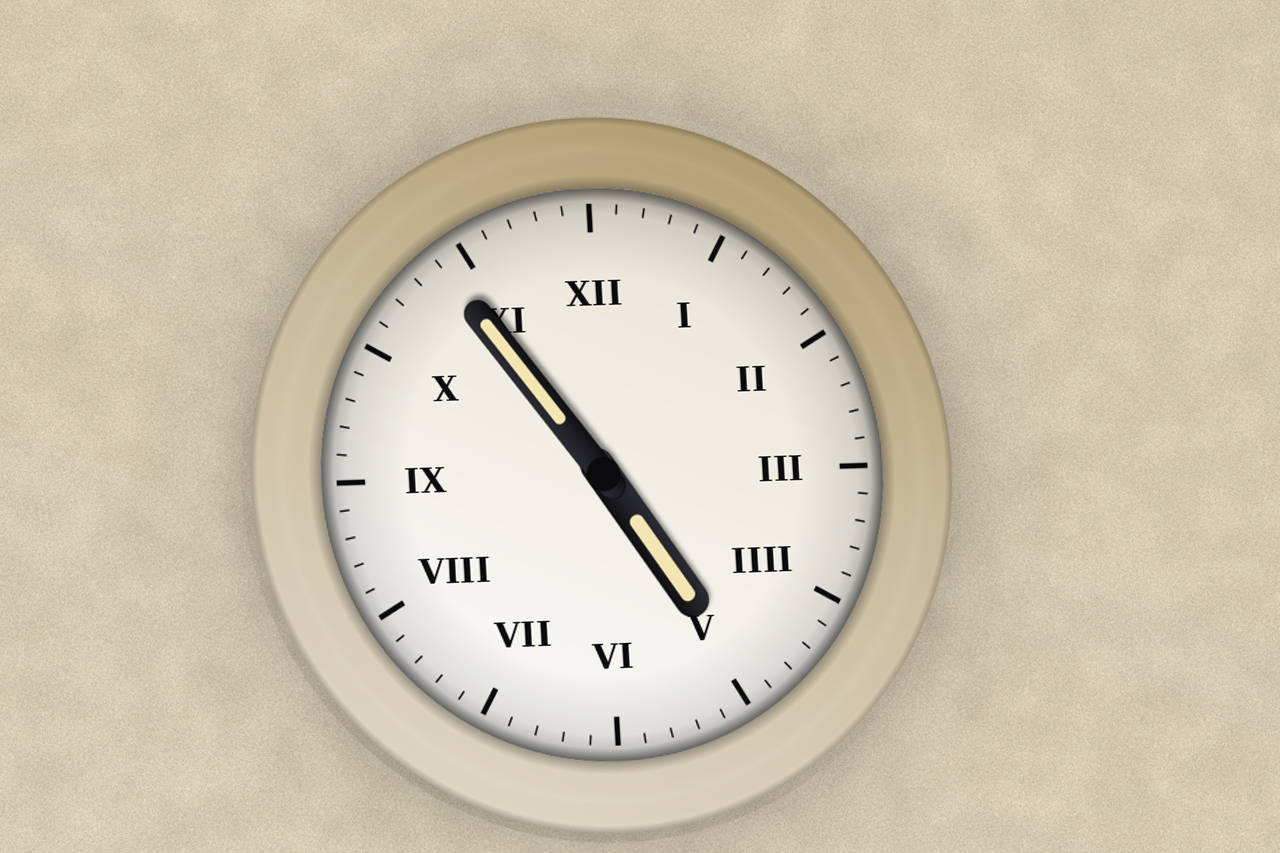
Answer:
4,54
